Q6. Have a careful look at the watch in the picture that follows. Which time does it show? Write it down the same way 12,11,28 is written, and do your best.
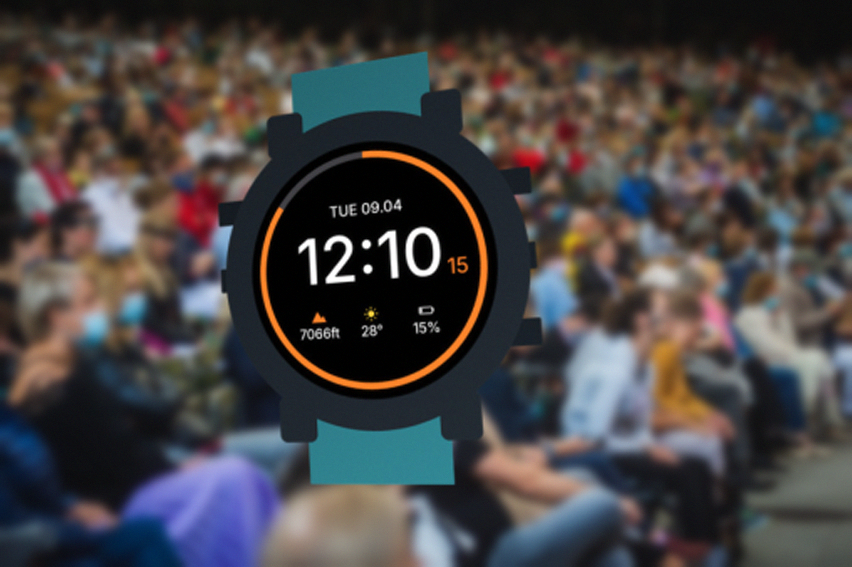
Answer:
12,10,15
